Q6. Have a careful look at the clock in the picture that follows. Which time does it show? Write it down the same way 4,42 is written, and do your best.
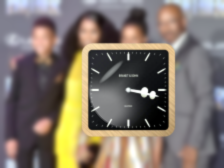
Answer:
3,17
